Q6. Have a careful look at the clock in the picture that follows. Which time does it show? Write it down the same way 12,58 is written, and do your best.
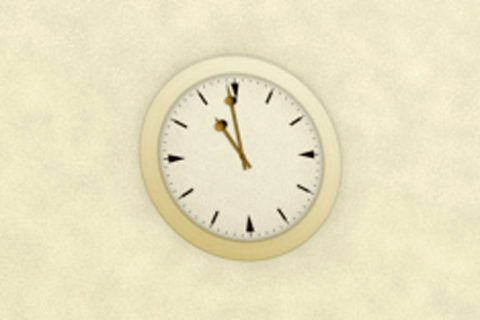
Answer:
10,59
